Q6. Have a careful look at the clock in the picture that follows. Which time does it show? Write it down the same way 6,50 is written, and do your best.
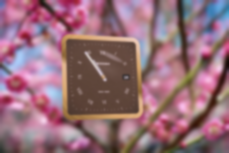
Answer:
10,54
